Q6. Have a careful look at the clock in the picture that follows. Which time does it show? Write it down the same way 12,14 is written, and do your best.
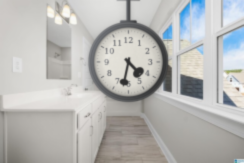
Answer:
4,32
